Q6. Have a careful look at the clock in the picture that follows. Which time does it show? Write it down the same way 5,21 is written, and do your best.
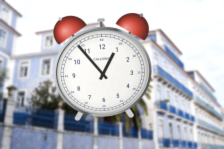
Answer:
12,54
